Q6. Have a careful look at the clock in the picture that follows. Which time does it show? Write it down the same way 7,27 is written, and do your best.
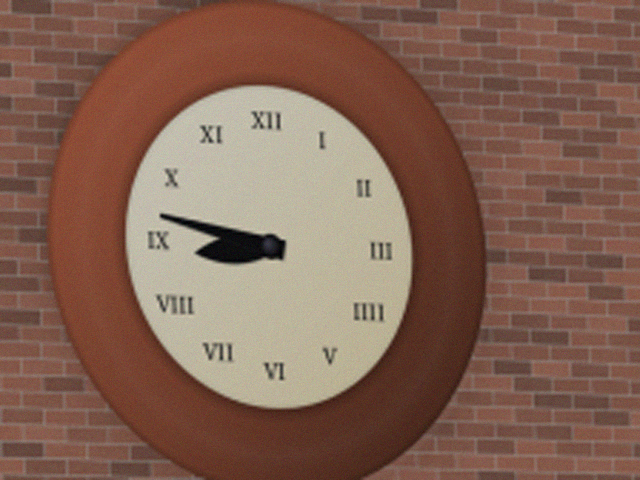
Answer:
8,47
